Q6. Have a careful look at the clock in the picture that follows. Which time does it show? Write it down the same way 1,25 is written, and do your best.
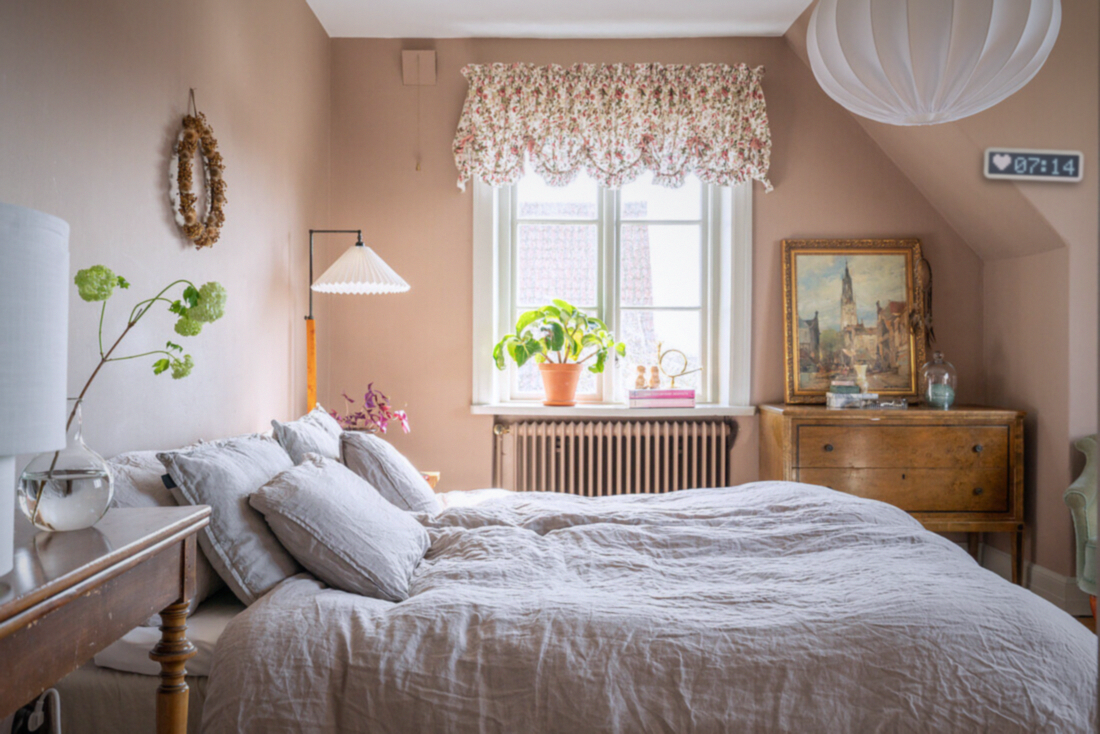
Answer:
7,14
